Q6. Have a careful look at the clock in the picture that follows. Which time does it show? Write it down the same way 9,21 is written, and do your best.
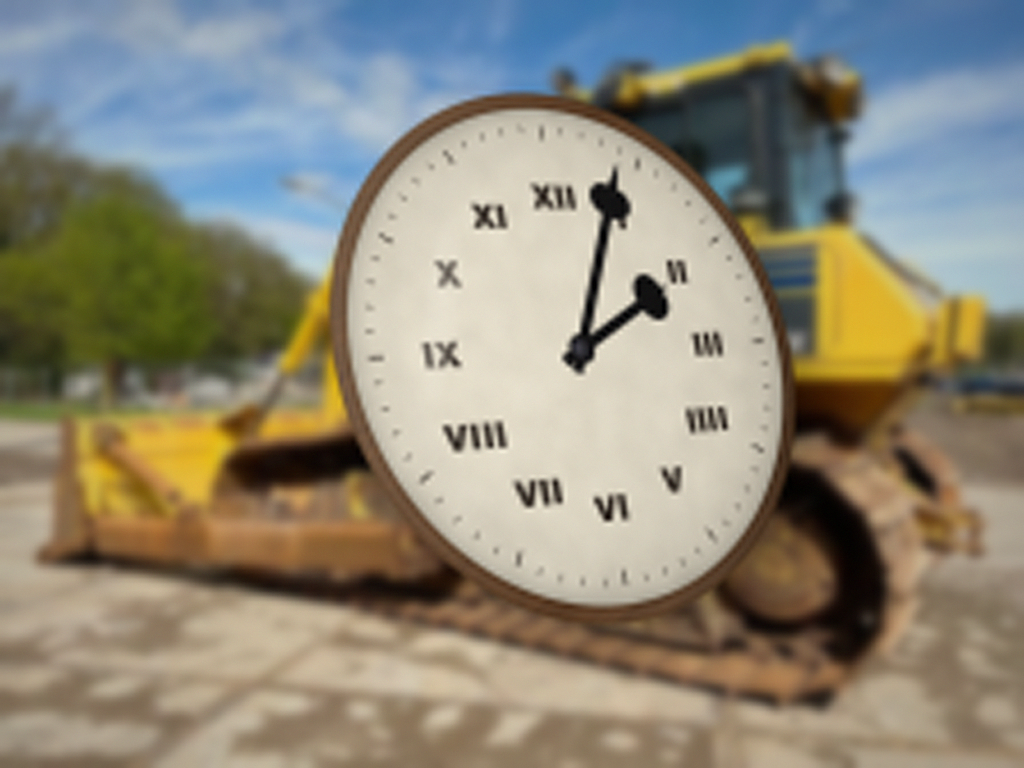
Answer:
2,04
